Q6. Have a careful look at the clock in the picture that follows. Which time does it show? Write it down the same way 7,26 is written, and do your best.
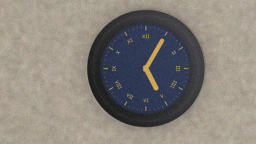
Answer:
5,05
